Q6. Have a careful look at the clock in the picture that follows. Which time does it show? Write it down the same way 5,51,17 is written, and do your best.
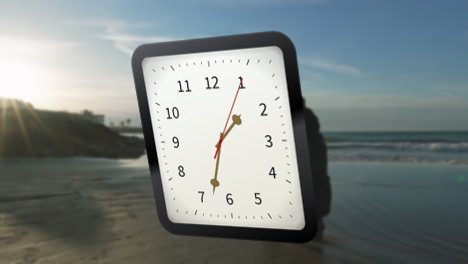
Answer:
1,33,05
